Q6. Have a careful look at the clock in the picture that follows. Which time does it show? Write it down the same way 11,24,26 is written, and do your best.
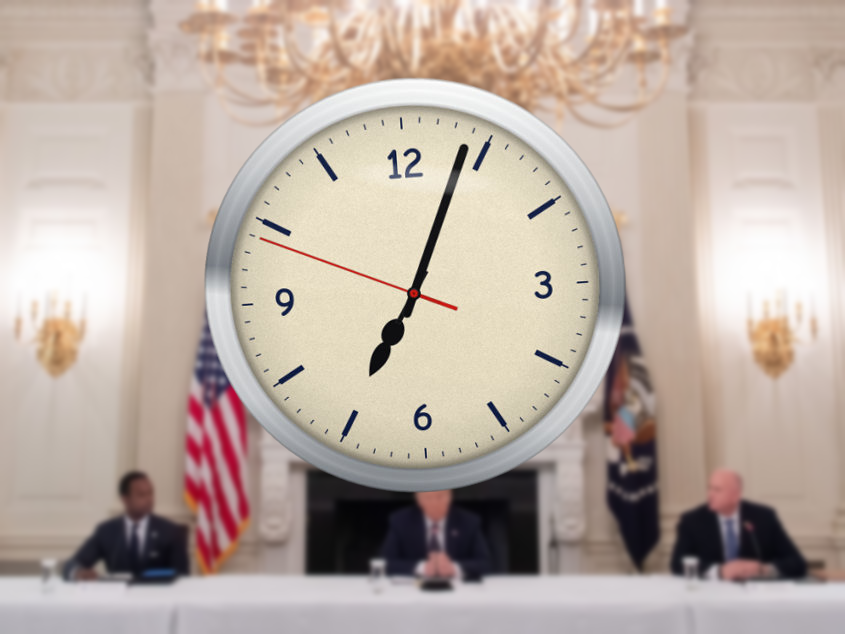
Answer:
7,03,49
